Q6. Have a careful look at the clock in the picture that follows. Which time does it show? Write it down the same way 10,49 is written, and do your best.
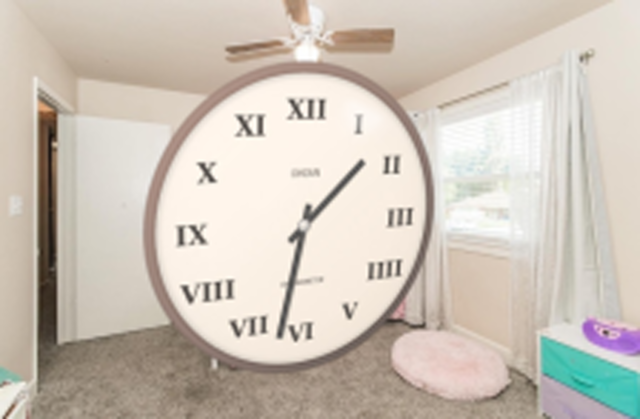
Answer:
1,32
